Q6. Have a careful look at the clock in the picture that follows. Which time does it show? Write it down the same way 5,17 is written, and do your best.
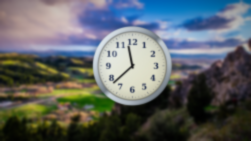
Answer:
11,38
